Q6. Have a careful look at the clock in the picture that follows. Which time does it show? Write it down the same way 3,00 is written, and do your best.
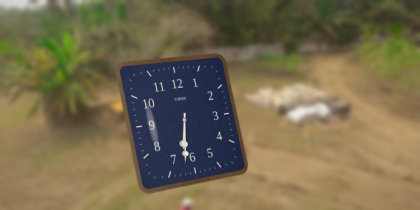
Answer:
6,32
